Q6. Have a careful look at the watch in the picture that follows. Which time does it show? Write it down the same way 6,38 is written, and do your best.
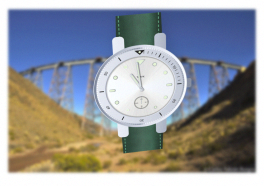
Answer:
10,59
